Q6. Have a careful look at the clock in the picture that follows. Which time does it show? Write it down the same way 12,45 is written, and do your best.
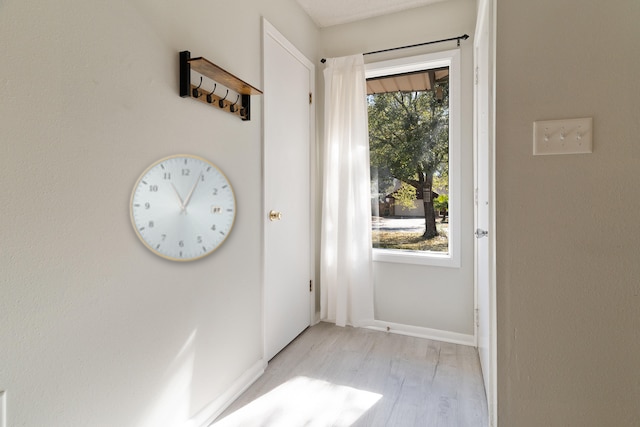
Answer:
11,04
